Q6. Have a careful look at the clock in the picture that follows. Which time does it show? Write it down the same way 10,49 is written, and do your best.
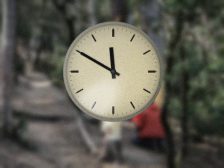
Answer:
11,50
